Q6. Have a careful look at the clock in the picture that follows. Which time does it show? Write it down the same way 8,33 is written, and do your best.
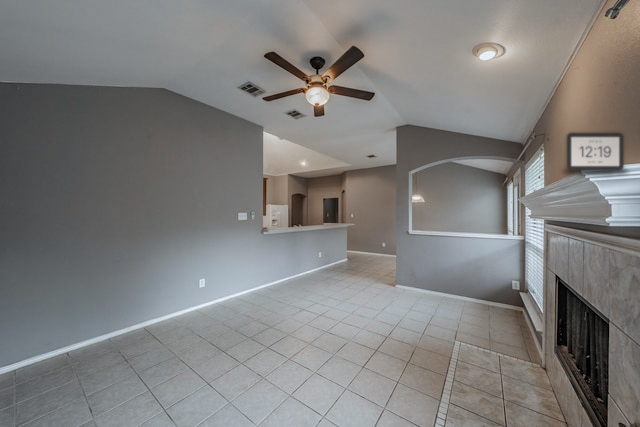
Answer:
12,19
